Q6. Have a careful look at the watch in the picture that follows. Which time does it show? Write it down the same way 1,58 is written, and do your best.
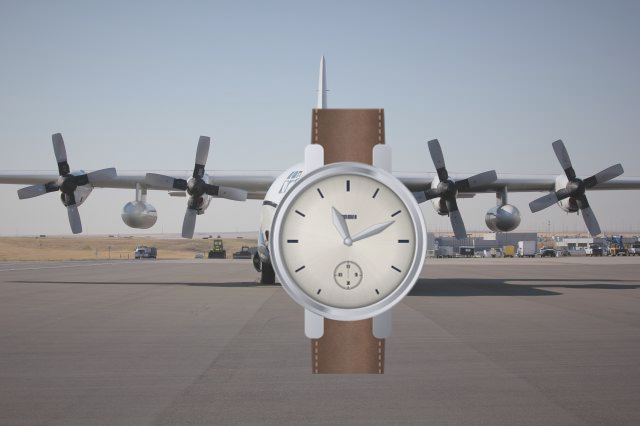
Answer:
11,11
